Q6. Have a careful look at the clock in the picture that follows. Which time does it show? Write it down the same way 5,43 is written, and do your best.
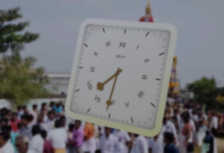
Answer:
7,31
